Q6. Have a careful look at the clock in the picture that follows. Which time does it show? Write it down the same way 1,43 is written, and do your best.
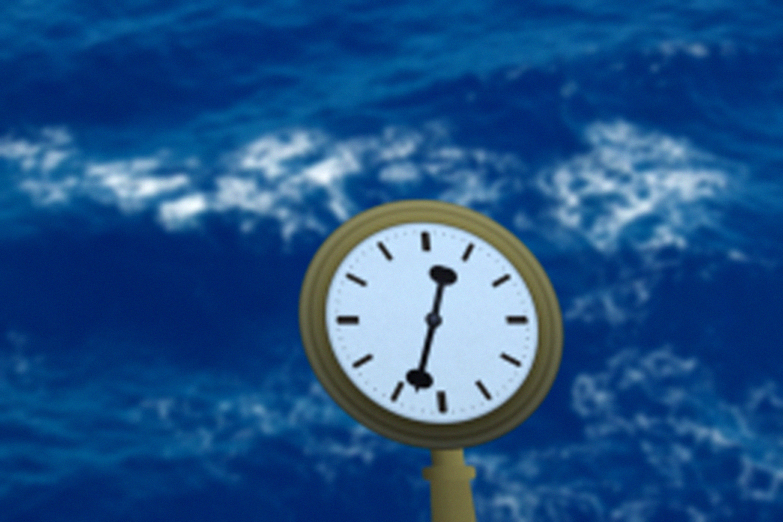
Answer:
12,33
